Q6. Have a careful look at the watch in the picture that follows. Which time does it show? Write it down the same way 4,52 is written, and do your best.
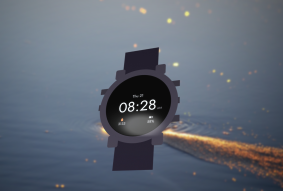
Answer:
8,28
